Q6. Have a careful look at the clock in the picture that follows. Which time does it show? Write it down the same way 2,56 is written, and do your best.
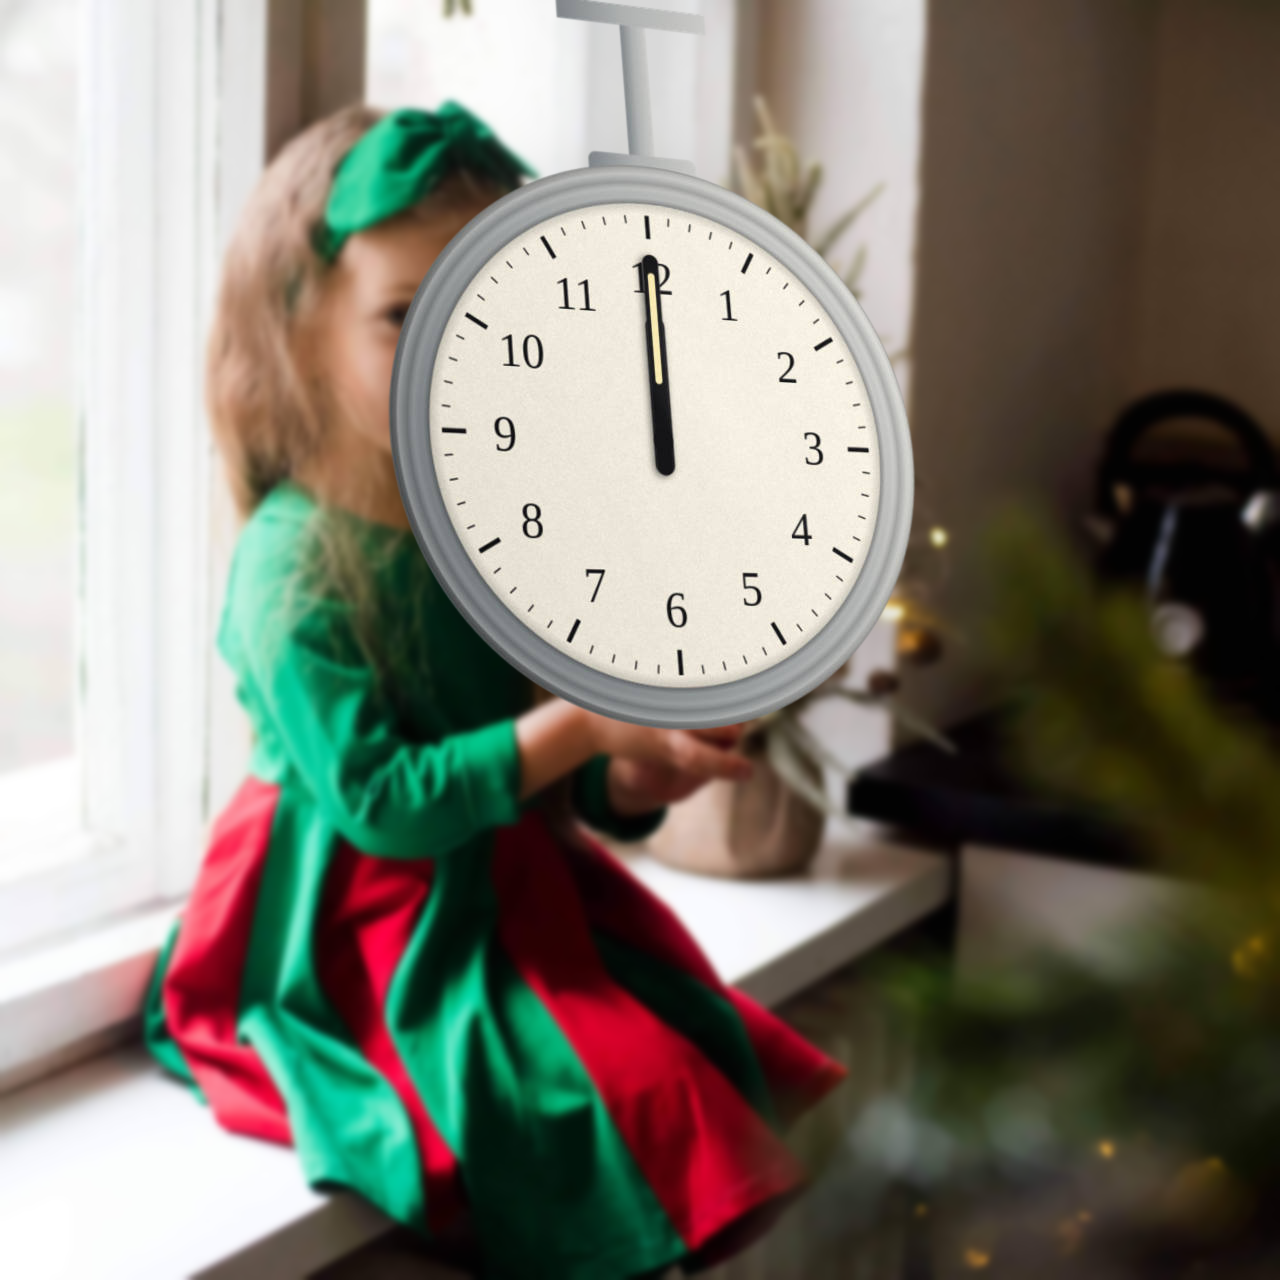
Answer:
12,00
